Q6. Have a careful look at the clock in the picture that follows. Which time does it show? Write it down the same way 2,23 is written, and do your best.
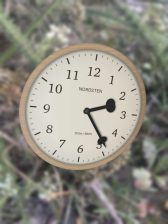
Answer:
2,24
